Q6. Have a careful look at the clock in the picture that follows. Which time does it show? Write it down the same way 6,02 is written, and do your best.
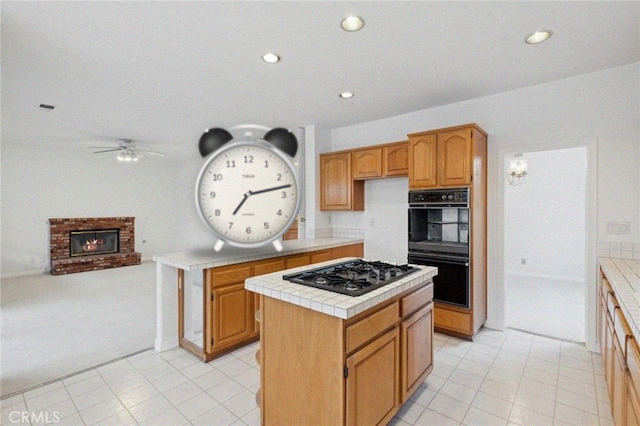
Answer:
7,13
